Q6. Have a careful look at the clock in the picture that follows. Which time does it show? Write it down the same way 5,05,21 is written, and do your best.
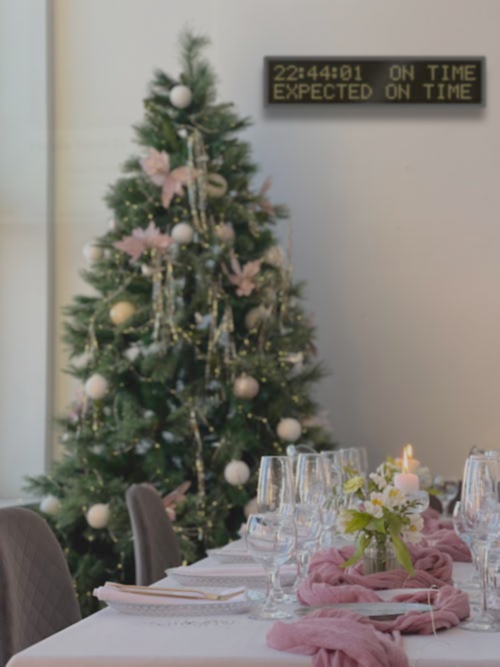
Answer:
22,44,01
